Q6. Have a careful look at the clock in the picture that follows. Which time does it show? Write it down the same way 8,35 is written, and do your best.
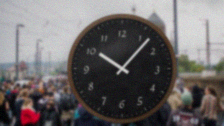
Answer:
10,07
